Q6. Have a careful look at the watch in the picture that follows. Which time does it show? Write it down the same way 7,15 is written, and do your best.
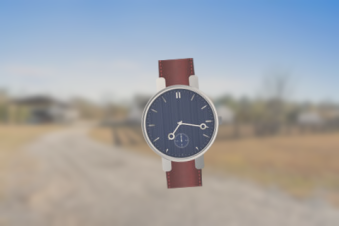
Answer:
7,17
